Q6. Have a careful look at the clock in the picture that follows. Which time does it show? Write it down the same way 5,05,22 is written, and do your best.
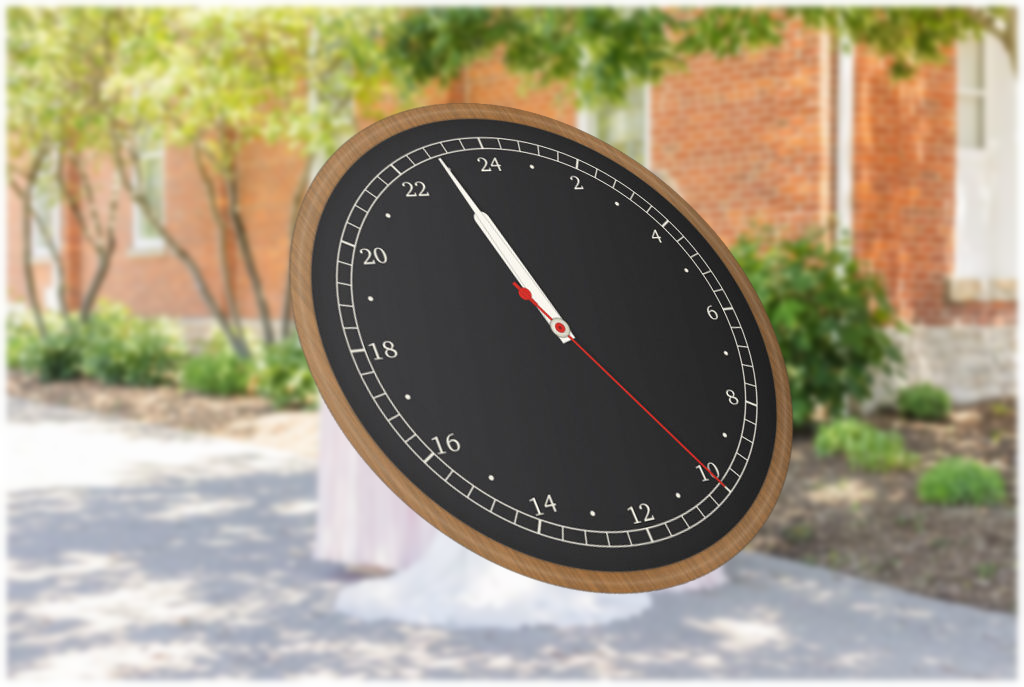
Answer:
22,57,25
